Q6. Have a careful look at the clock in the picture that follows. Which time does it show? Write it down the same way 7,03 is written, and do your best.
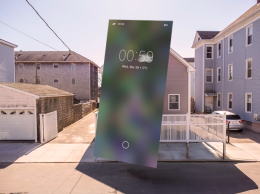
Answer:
0,59
